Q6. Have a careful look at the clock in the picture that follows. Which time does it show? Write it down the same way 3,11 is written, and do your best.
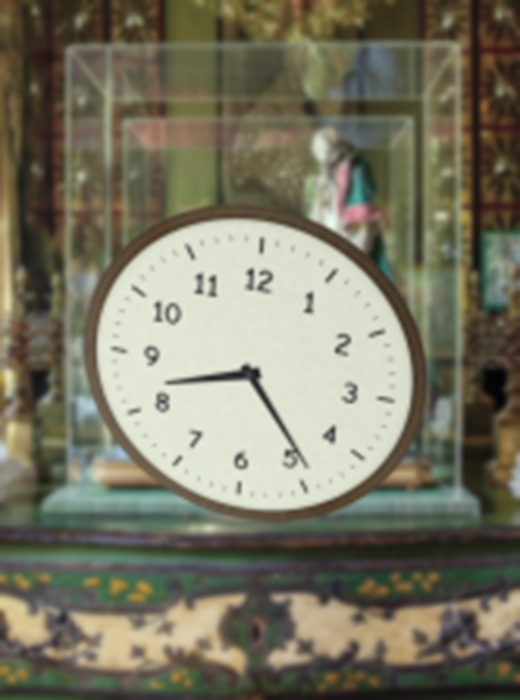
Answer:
8,24
